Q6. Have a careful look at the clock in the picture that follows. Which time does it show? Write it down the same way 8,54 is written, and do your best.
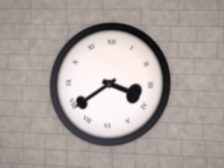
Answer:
3,39
